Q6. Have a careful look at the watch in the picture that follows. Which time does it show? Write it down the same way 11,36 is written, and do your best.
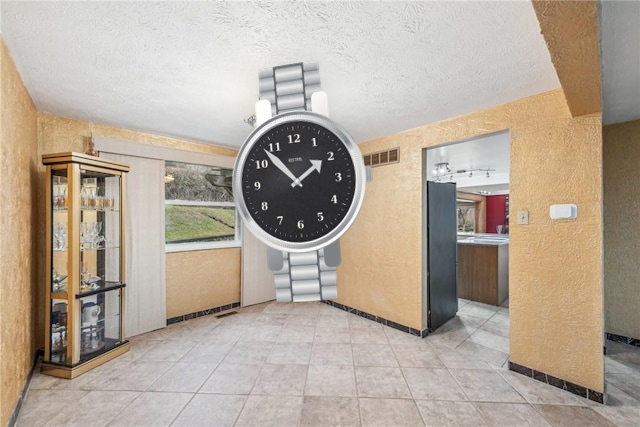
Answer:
1,53
